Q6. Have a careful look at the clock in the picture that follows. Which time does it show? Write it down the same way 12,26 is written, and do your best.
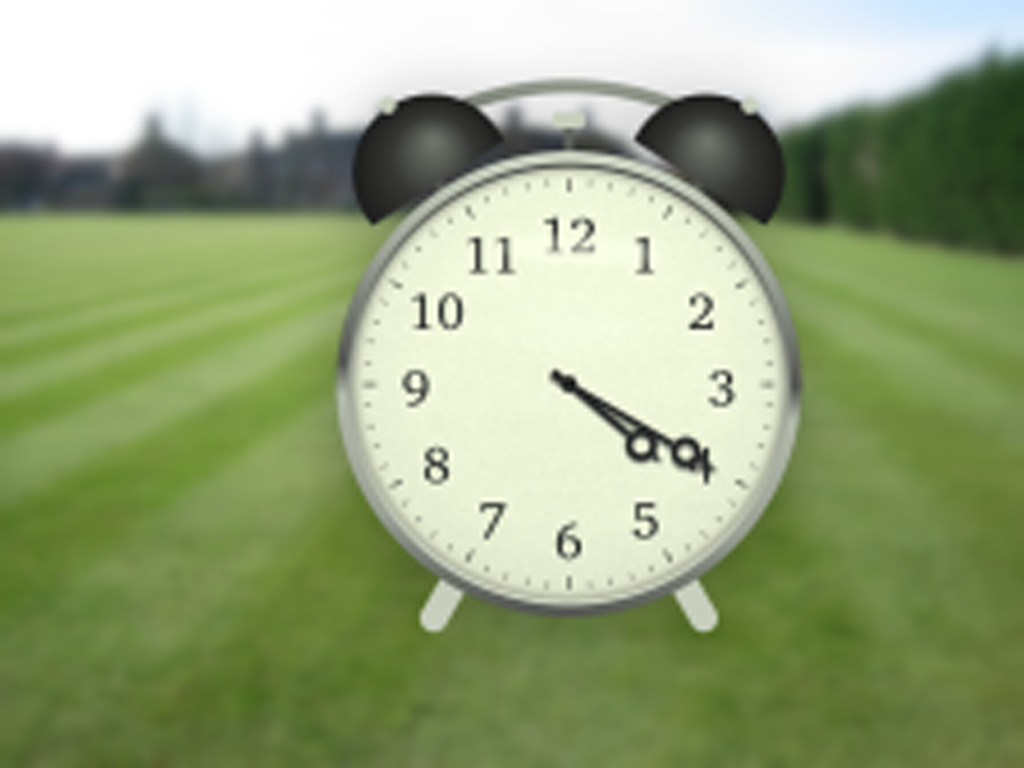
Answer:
4,20
